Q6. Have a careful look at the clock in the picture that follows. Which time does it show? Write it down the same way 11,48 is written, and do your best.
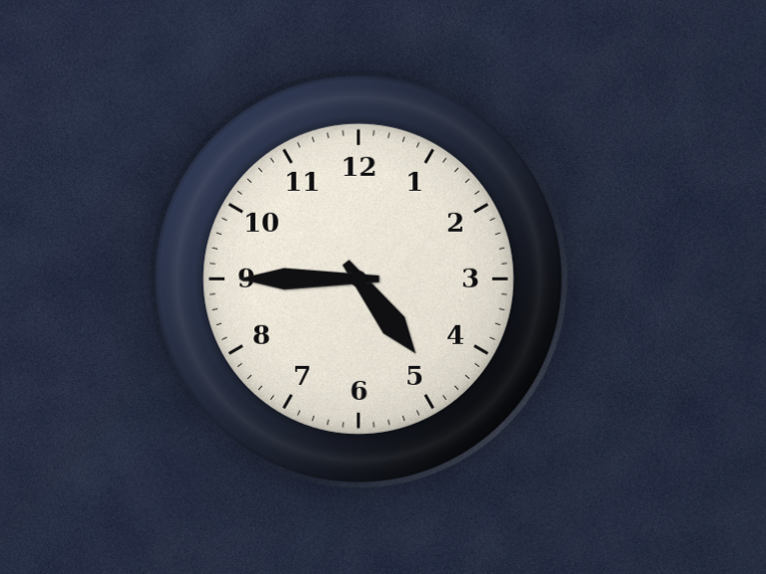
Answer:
4,45
